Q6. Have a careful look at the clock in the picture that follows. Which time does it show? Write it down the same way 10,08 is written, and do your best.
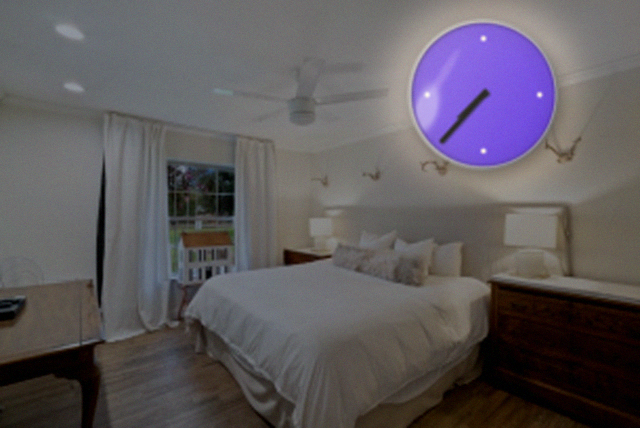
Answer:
7,37
